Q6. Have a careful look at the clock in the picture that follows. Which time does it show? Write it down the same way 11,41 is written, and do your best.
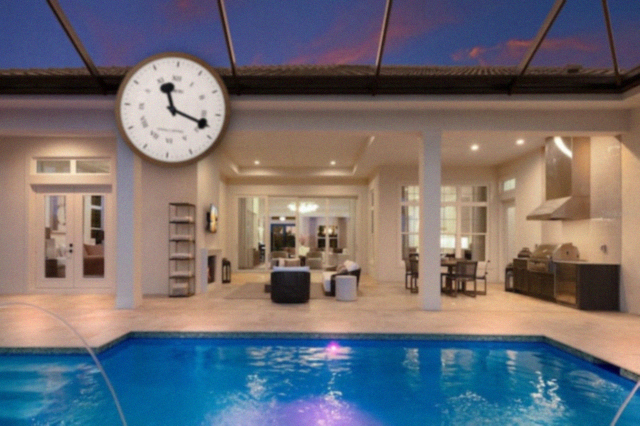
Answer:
11,18
